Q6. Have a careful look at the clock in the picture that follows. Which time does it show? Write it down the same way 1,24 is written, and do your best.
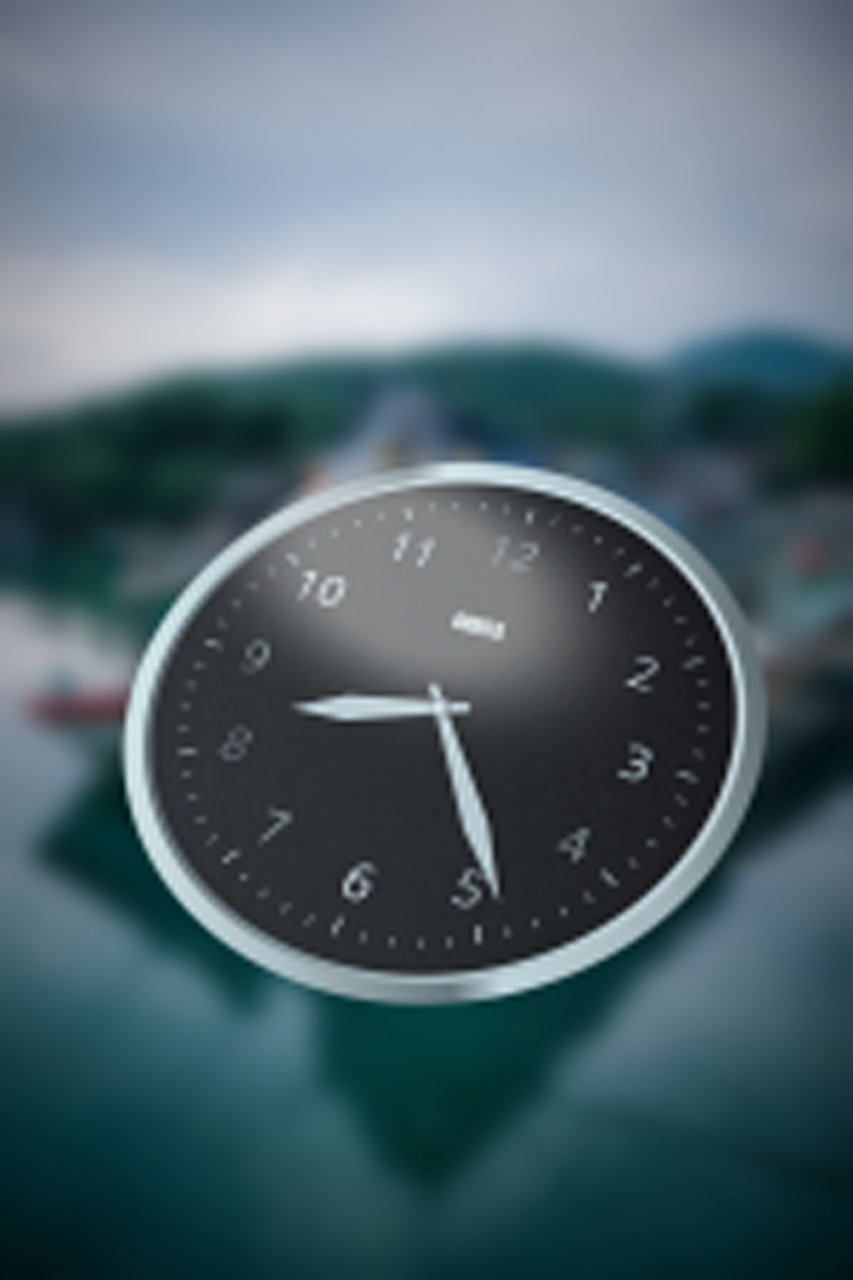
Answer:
8,24
